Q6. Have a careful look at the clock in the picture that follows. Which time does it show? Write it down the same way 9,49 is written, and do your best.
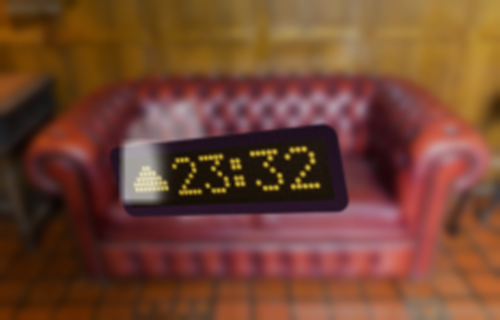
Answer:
23,32
